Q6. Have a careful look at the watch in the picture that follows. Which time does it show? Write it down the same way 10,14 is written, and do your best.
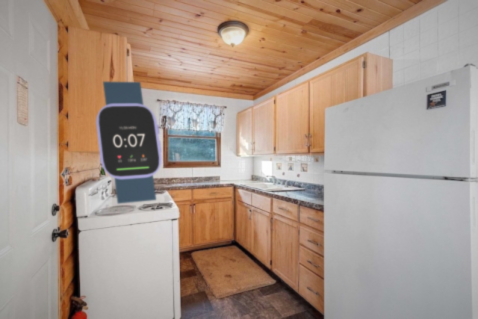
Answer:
0,07
